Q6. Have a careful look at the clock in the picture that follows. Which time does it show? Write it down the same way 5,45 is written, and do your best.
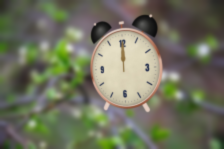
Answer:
12,00
